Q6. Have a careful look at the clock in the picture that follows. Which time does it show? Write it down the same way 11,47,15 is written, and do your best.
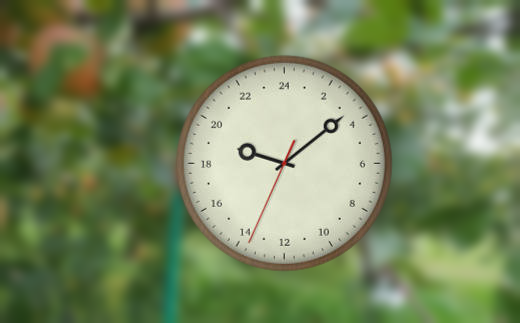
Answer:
19,08,34
